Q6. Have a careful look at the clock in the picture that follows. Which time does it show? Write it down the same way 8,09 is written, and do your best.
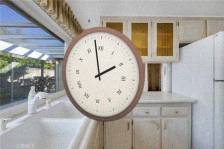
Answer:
1,58
